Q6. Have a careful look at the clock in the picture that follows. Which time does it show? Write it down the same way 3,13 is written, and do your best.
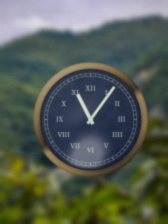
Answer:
11,06
